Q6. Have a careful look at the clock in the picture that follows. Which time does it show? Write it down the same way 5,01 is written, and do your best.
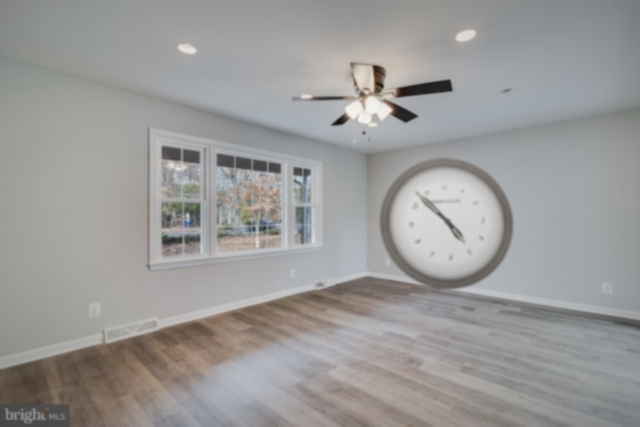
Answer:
4,53
